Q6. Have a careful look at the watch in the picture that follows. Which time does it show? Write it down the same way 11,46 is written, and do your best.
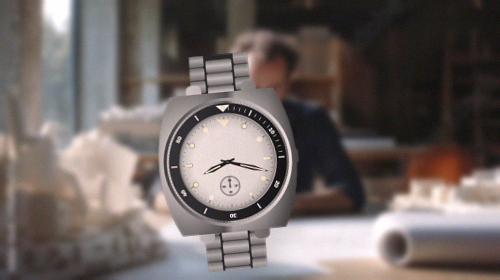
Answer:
8,18
